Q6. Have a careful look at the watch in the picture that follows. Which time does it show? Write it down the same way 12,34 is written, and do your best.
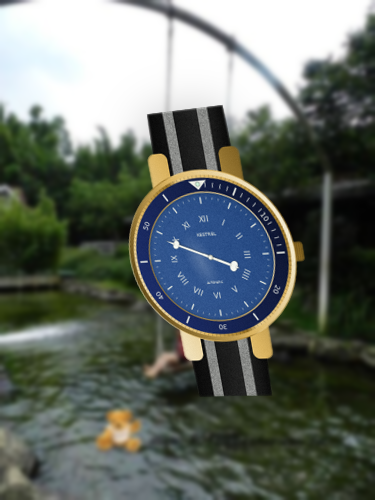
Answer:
3,49
